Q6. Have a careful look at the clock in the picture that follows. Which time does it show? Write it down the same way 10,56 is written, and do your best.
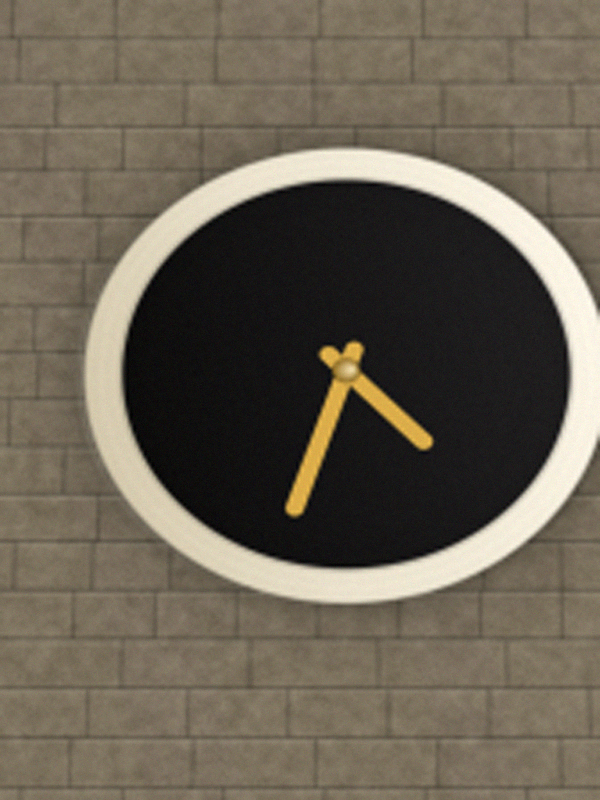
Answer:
4,33
